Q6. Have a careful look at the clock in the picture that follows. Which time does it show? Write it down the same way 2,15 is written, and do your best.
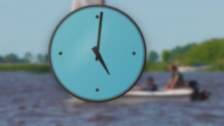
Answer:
5,01
